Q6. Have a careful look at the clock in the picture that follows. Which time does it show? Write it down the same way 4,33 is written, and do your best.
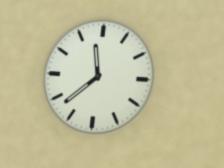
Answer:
11,38
